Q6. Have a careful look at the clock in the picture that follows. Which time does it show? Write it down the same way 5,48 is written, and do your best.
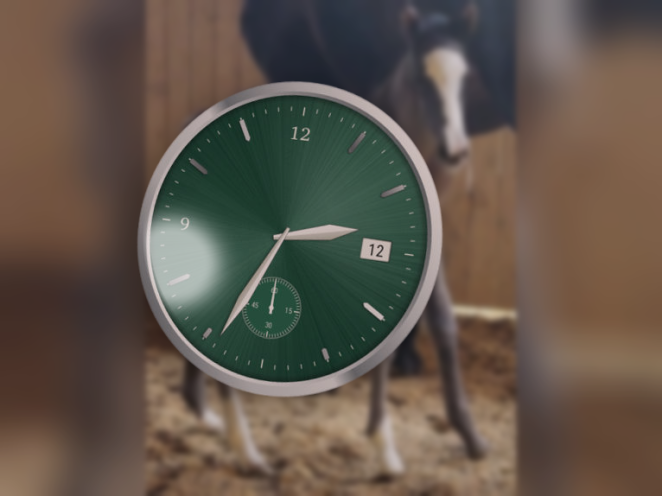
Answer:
2,34
